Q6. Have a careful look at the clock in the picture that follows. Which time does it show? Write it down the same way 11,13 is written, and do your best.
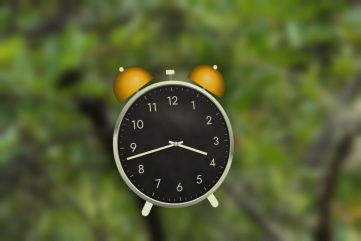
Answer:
3,43
